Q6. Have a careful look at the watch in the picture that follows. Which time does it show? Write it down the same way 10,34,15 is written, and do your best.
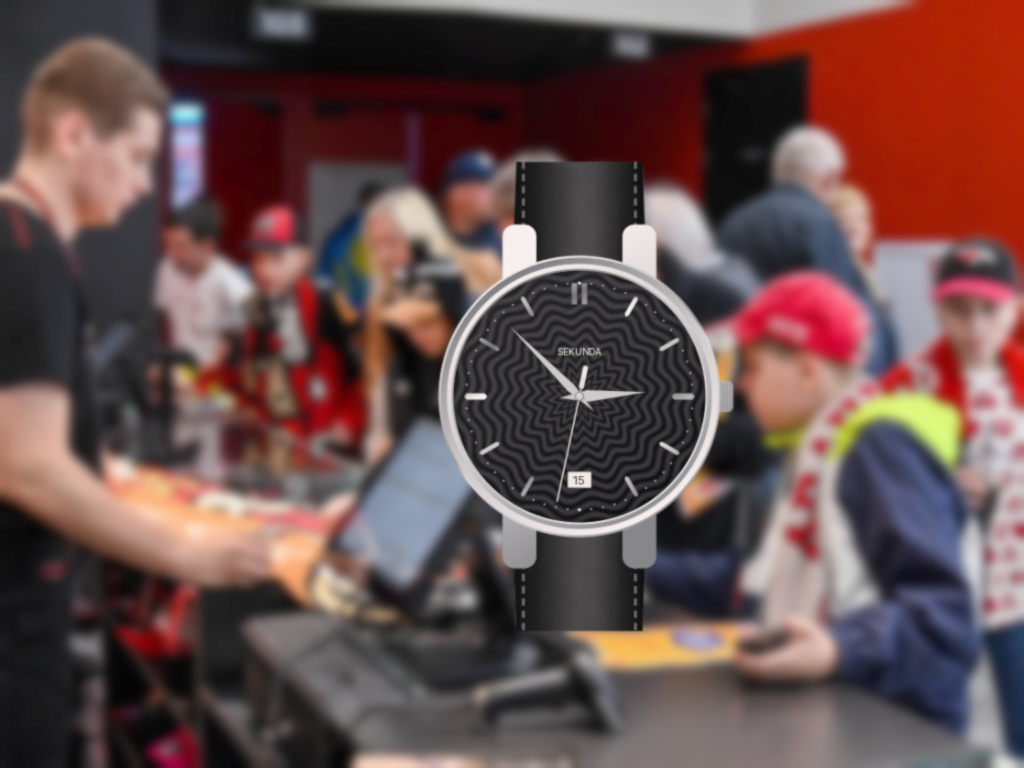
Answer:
2,52,32
